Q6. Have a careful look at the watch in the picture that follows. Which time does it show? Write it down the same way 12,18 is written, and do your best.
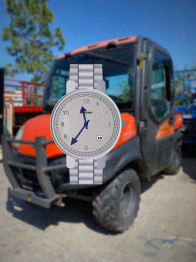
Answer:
11,36
